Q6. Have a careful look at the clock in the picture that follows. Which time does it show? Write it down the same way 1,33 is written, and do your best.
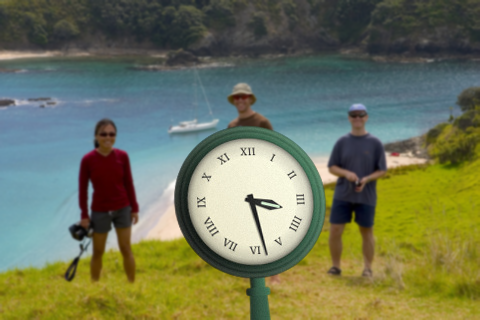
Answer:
3,28
